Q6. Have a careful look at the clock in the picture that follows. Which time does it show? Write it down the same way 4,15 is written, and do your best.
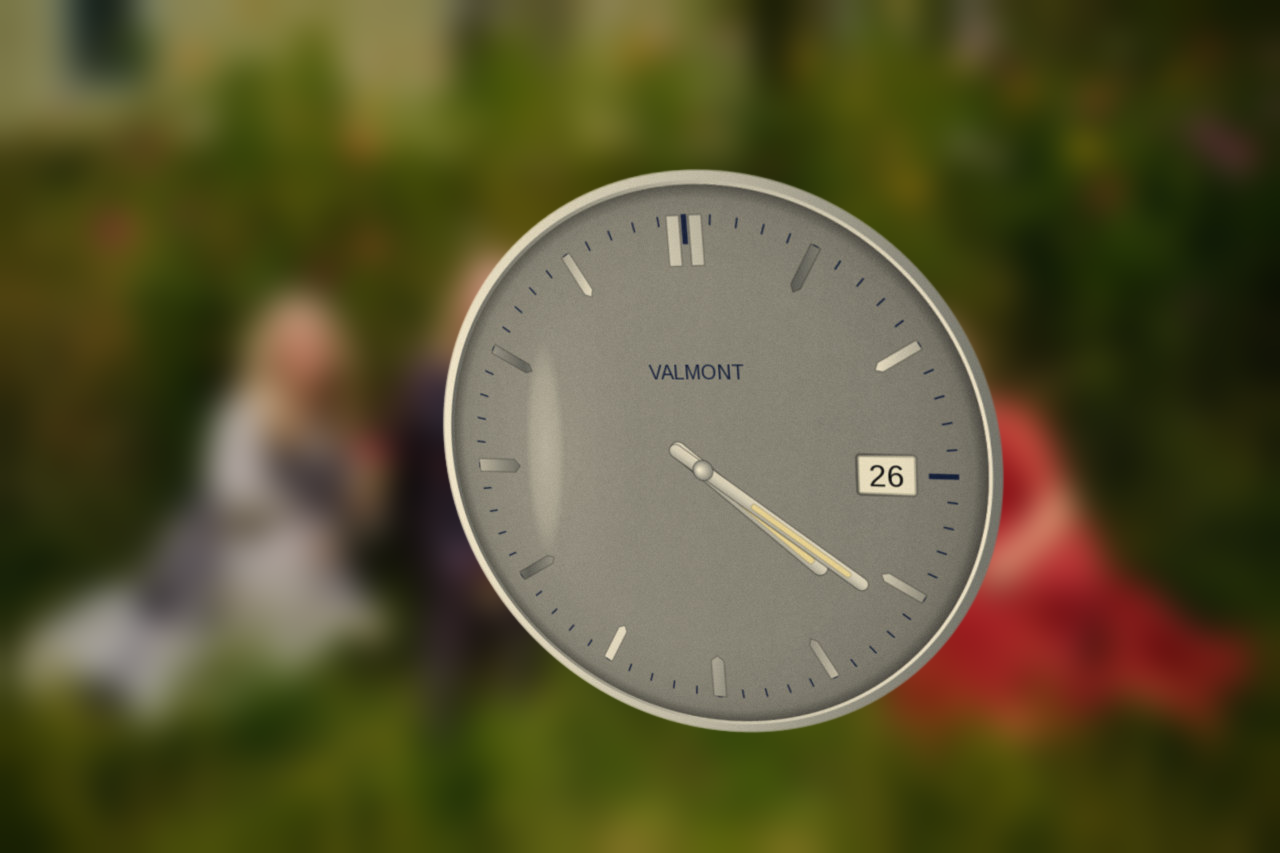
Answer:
4,21
